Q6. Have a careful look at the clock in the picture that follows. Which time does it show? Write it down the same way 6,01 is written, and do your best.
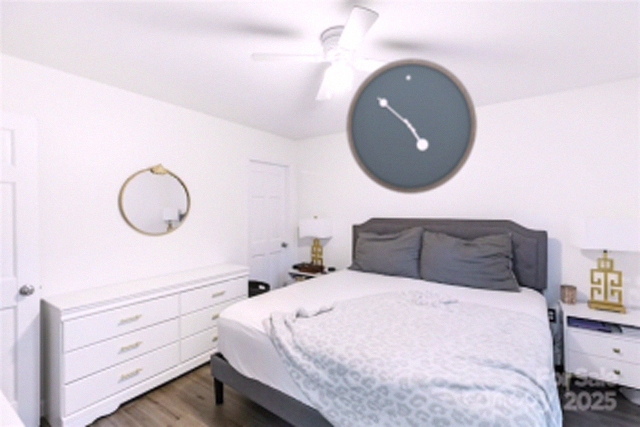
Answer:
4,52
